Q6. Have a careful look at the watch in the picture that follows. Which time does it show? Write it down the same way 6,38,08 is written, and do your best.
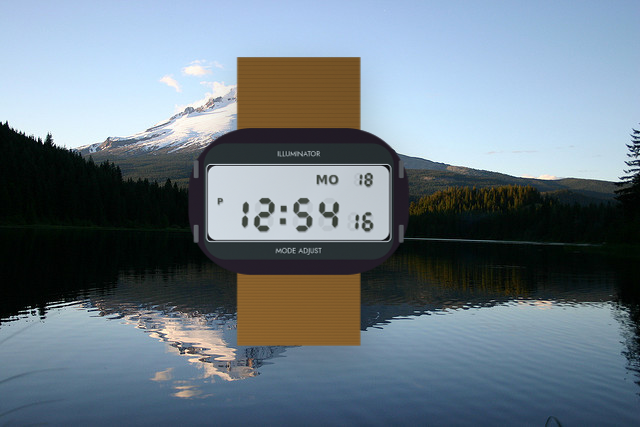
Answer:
12,54,16
